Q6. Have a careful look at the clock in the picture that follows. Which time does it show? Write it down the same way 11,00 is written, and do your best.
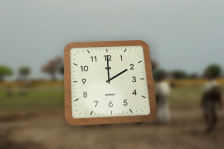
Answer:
2,00
